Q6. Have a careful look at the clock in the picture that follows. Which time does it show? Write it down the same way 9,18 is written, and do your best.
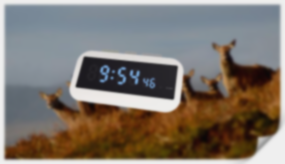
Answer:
9,54
